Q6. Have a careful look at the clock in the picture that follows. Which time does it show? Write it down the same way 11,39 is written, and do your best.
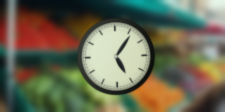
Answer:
5,06
